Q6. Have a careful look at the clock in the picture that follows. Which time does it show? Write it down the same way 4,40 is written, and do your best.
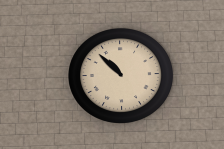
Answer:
10,53
